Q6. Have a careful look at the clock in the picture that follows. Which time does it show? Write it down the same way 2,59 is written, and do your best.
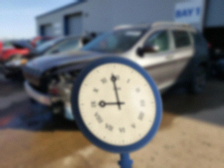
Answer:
8,59
